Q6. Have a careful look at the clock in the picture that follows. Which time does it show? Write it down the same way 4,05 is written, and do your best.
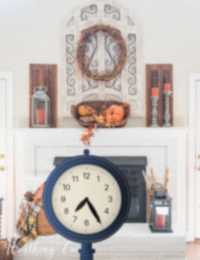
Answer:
7,25
